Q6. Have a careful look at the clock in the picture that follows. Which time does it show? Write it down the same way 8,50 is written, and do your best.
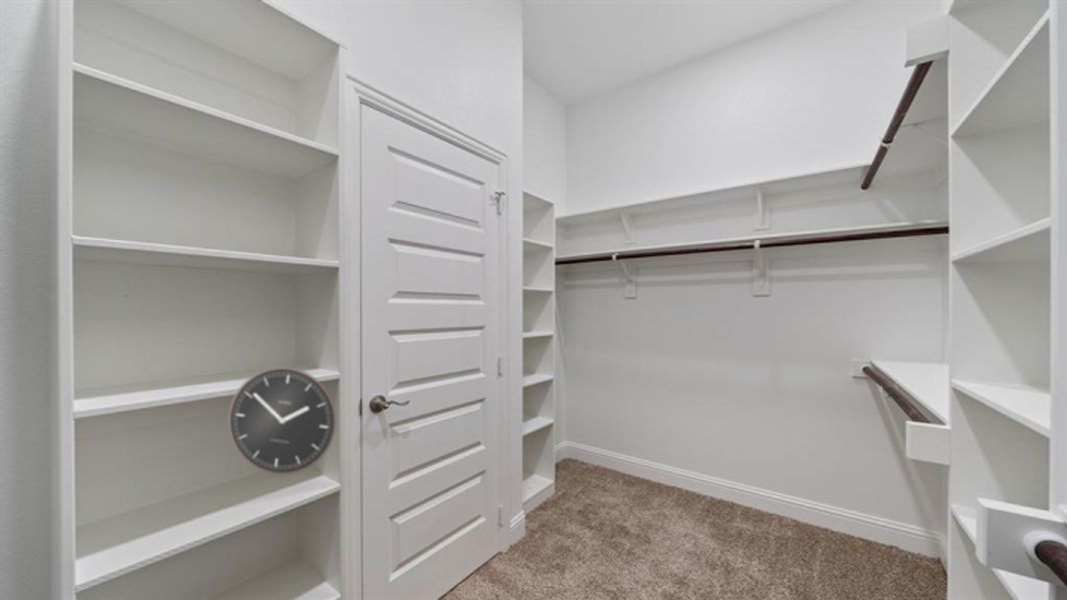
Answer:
1,51
